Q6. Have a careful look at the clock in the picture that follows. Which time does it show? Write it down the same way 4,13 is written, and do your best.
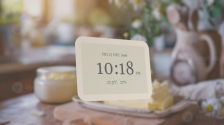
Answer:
10,18
